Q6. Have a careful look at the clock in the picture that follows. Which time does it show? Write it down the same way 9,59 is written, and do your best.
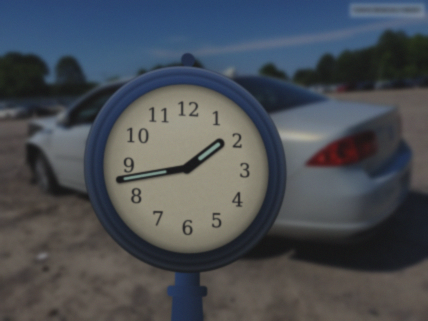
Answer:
1,43
